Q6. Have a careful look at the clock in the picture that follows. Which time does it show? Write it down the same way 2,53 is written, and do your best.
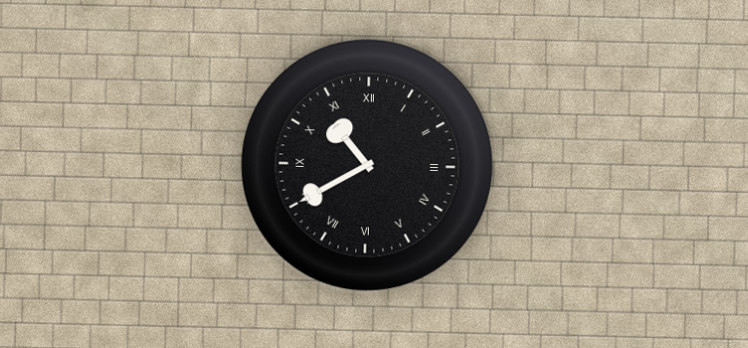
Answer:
10,40
